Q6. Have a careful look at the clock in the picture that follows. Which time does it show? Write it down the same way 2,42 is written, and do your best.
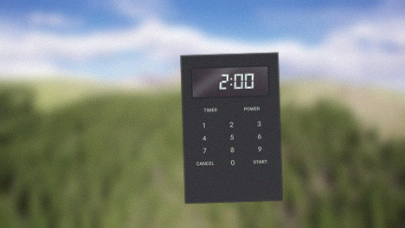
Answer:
2,00
